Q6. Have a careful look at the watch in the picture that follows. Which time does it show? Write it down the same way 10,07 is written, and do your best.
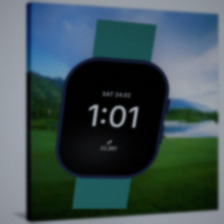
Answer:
1,01
